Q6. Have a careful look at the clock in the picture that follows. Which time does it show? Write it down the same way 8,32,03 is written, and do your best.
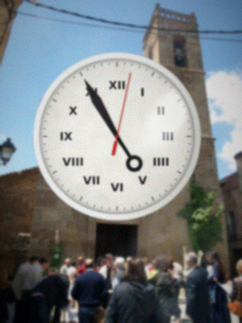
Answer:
4,55,02
